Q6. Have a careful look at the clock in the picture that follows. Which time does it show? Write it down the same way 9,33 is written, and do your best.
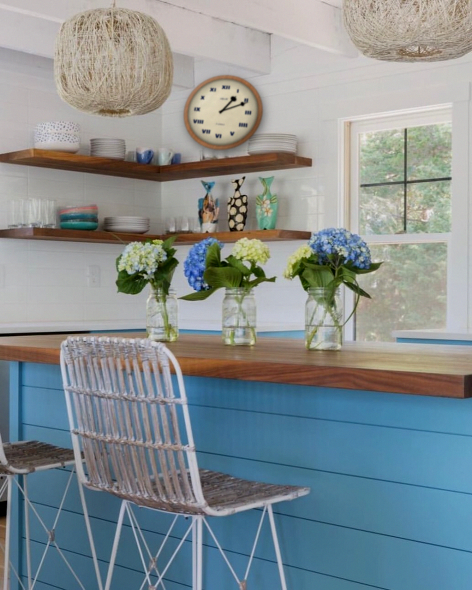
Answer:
1,11
